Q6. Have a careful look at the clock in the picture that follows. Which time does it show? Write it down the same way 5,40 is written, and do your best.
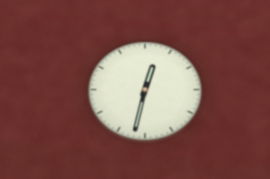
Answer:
12,32
